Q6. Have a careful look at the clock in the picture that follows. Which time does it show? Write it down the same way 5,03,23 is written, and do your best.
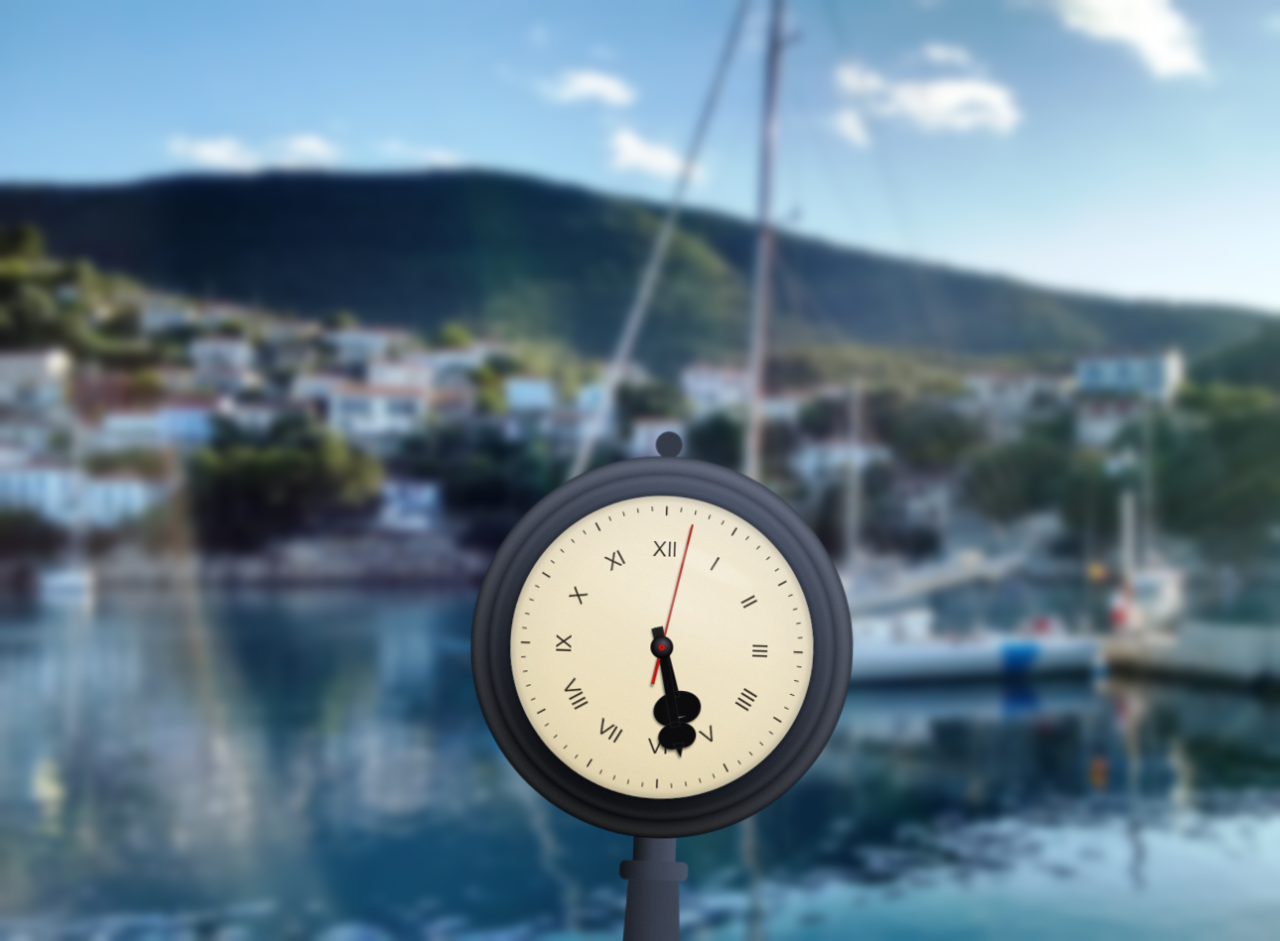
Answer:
5,28,02
